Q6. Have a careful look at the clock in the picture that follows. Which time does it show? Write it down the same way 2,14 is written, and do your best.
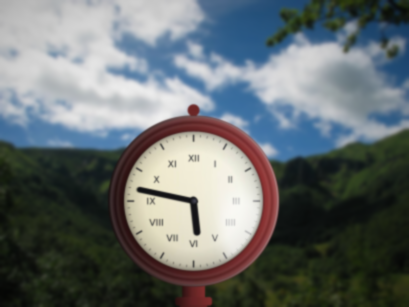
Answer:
5,47
